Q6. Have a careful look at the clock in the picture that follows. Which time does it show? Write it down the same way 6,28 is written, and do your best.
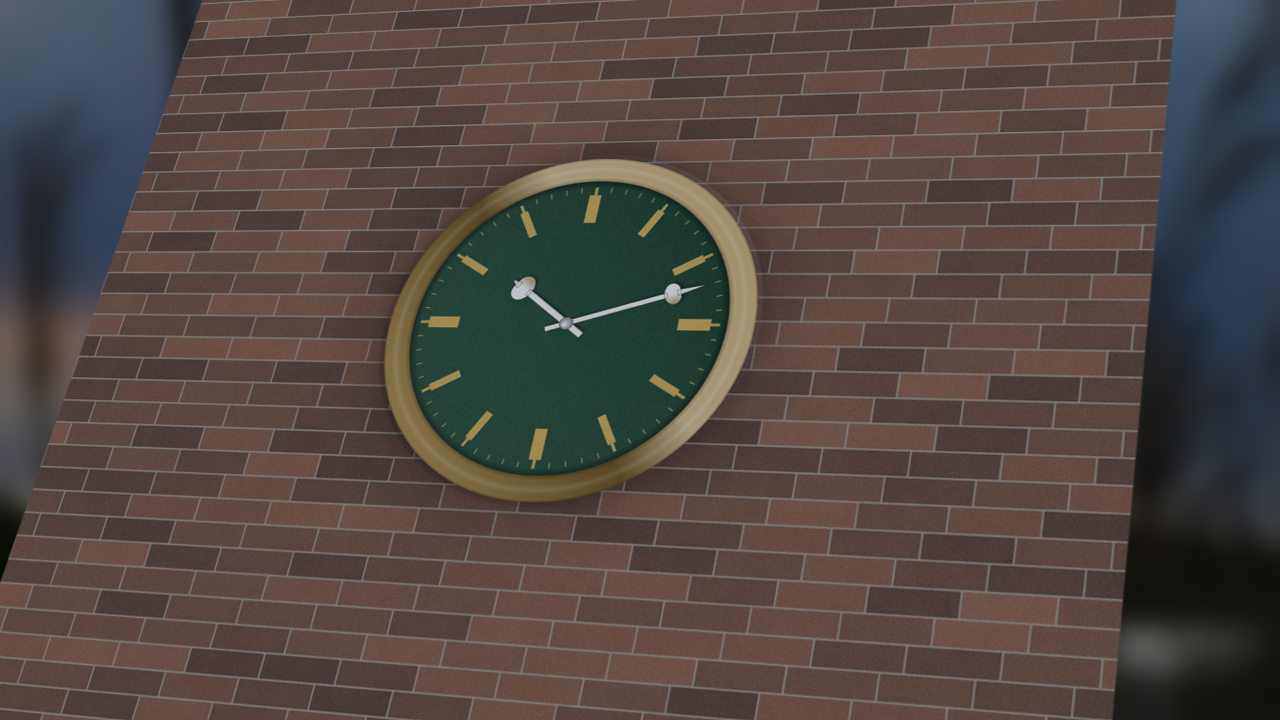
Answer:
10,12
